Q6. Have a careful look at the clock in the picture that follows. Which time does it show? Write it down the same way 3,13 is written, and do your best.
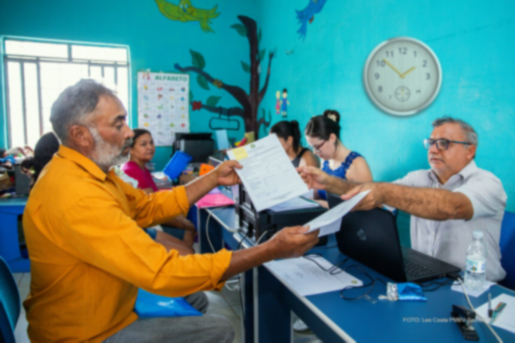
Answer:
1,52
